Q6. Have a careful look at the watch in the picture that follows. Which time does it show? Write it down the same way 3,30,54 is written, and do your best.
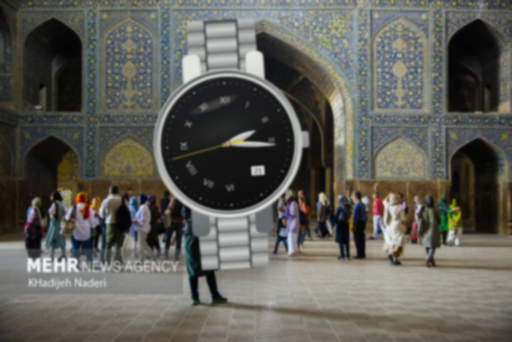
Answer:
2,15,43
